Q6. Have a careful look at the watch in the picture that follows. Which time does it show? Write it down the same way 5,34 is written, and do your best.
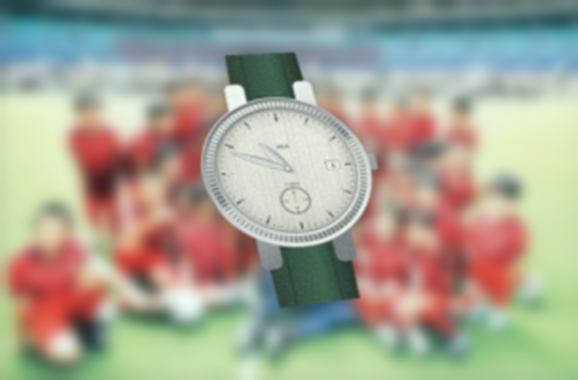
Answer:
10,49
